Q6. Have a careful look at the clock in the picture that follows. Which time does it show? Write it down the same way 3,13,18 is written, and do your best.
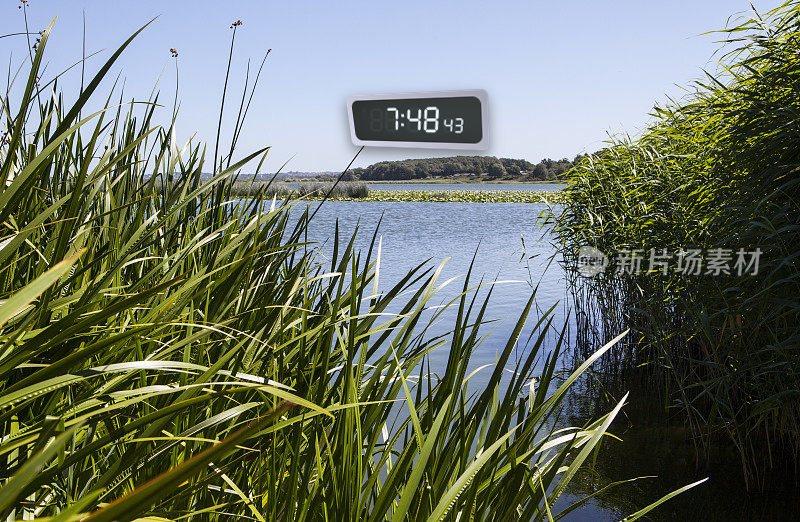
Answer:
7,48,43
